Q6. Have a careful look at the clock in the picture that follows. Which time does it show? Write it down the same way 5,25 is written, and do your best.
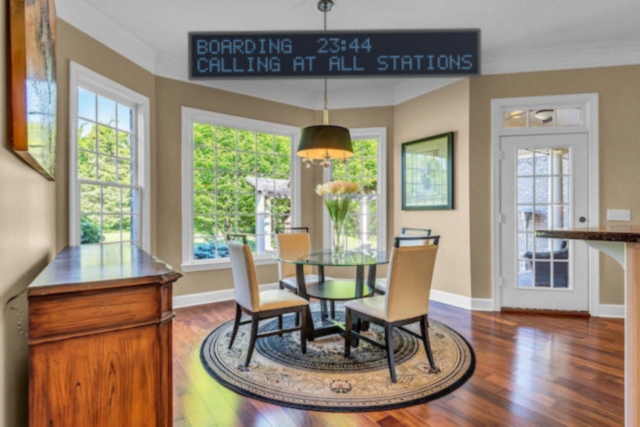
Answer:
23,44
